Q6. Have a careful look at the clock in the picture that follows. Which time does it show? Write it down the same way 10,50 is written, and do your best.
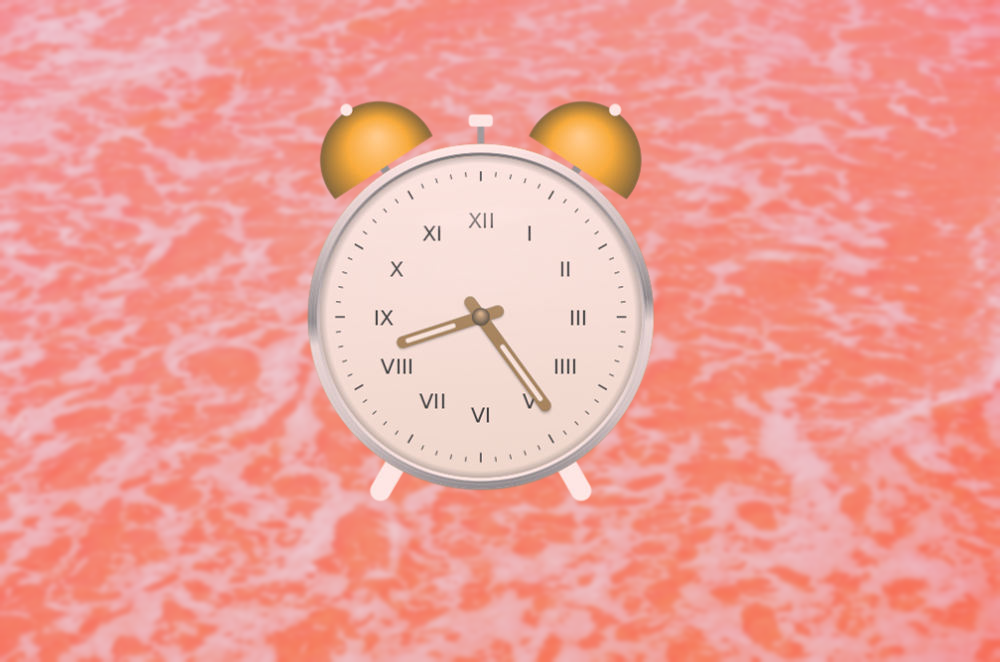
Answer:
8,24
